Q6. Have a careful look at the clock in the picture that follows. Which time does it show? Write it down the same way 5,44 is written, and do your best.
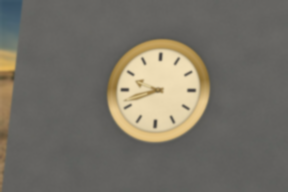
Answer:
9,42
